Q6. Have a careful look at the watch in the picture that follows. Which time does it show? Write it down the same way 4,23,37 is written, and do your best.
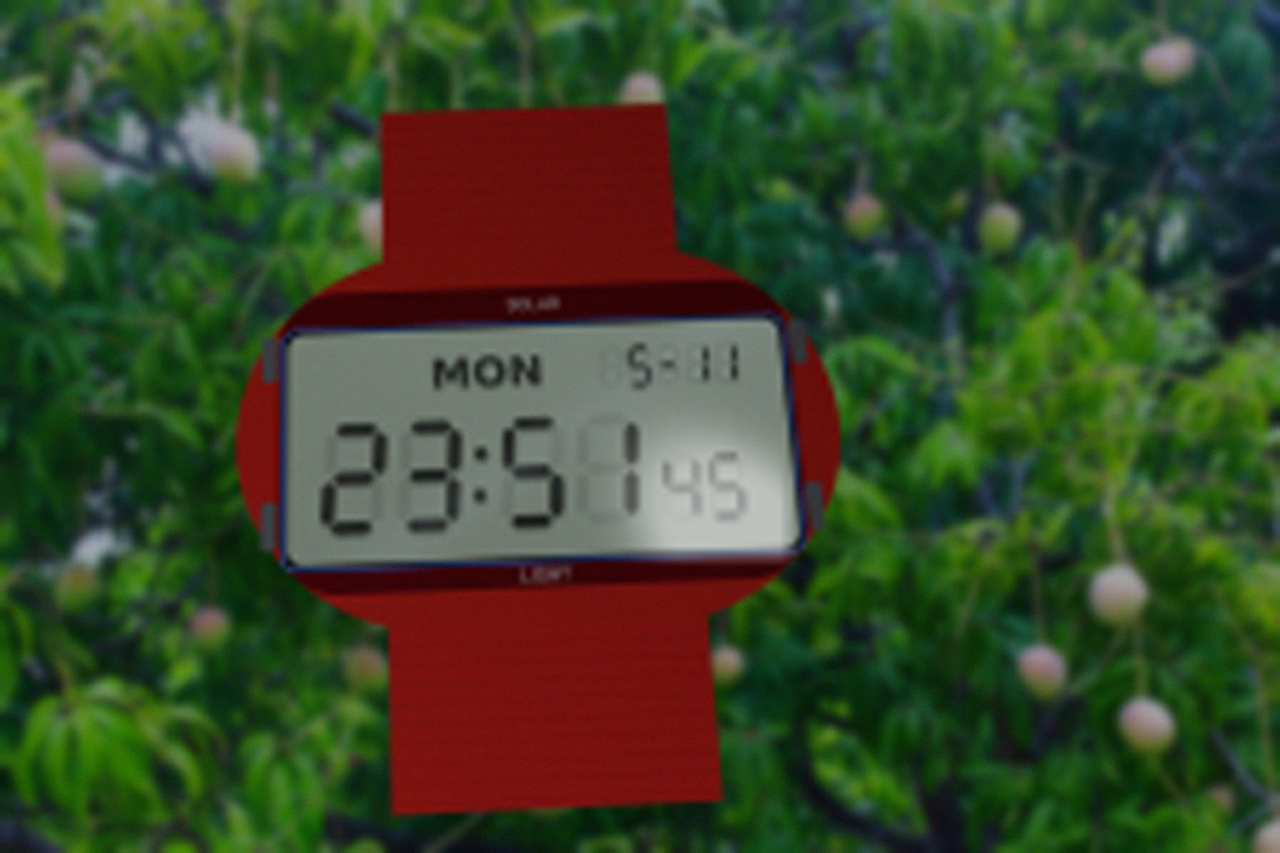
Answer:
23,51,45
